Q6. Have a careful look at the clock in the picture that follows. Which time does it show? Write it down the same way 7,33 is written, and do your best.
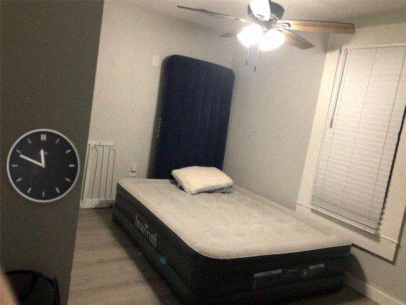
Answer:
11,49
